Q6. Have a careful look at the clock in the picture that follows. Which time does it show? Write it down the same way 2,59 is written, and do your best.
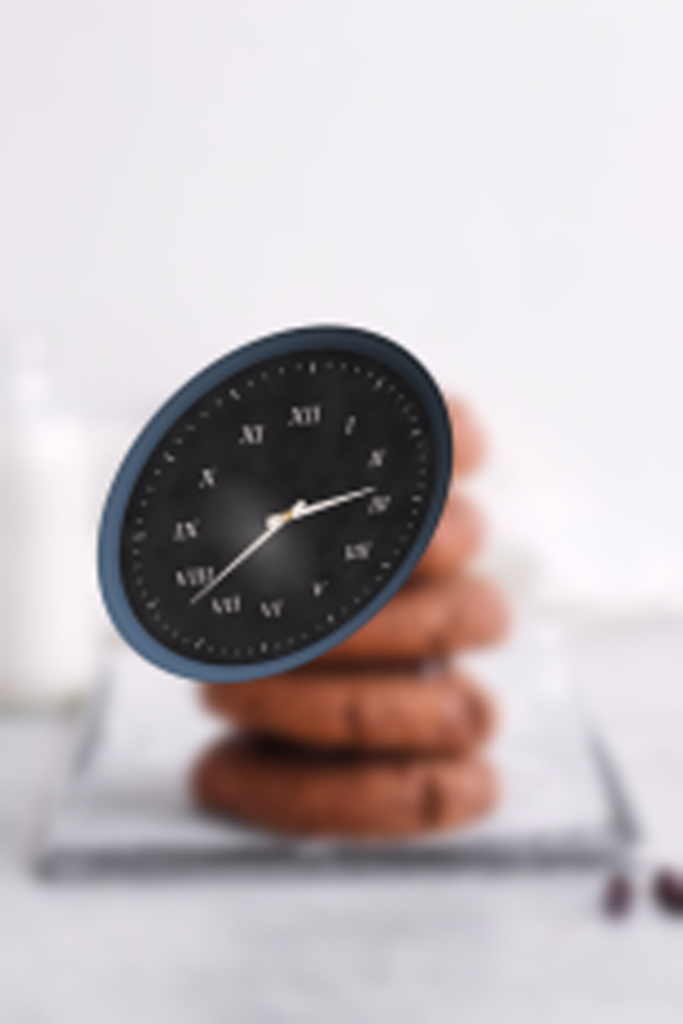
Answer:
2,38
